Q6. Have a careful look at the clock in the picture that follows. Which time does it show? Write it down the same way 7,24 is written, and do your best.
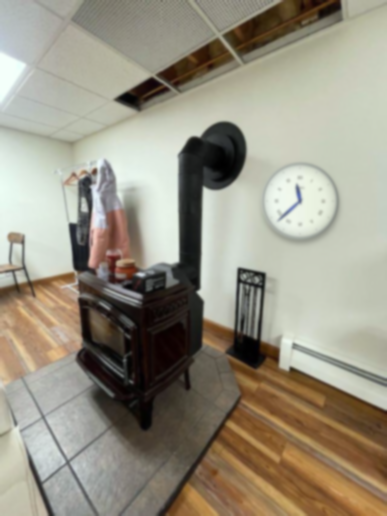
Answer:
11,38
